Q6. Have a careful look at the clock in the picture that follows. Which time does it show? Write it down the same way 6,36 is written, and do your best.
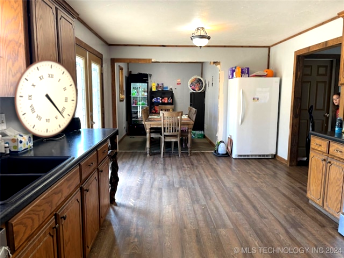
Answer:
4,22
